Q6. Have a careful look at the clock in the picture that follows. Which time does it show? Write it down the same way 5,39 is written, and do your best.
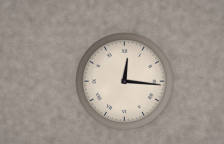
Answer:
12,16
